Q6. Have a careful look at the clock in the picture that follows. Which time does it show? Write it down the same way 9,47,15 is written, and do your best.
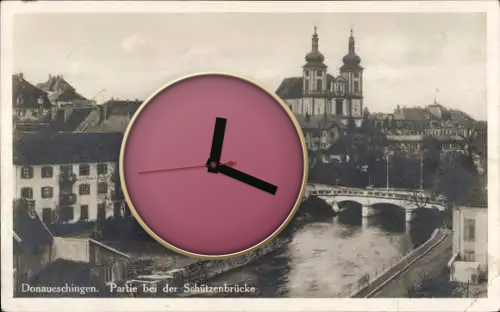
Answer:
12,18,44
